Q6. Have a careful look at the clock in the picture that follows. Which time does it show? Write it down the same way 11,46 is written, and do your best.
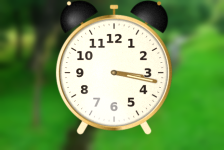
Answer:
3,17
